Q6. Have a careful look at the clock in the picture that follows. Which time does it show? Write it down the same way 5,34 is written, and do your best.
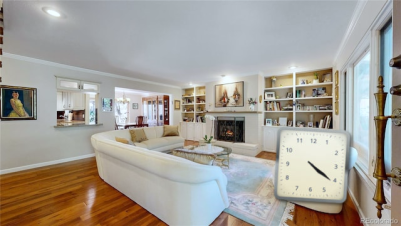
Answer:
4,21
